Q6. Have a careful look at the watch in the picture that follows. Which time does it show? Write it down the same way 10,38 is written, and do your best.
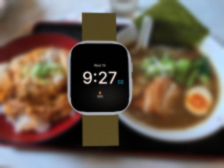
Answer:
9,27
